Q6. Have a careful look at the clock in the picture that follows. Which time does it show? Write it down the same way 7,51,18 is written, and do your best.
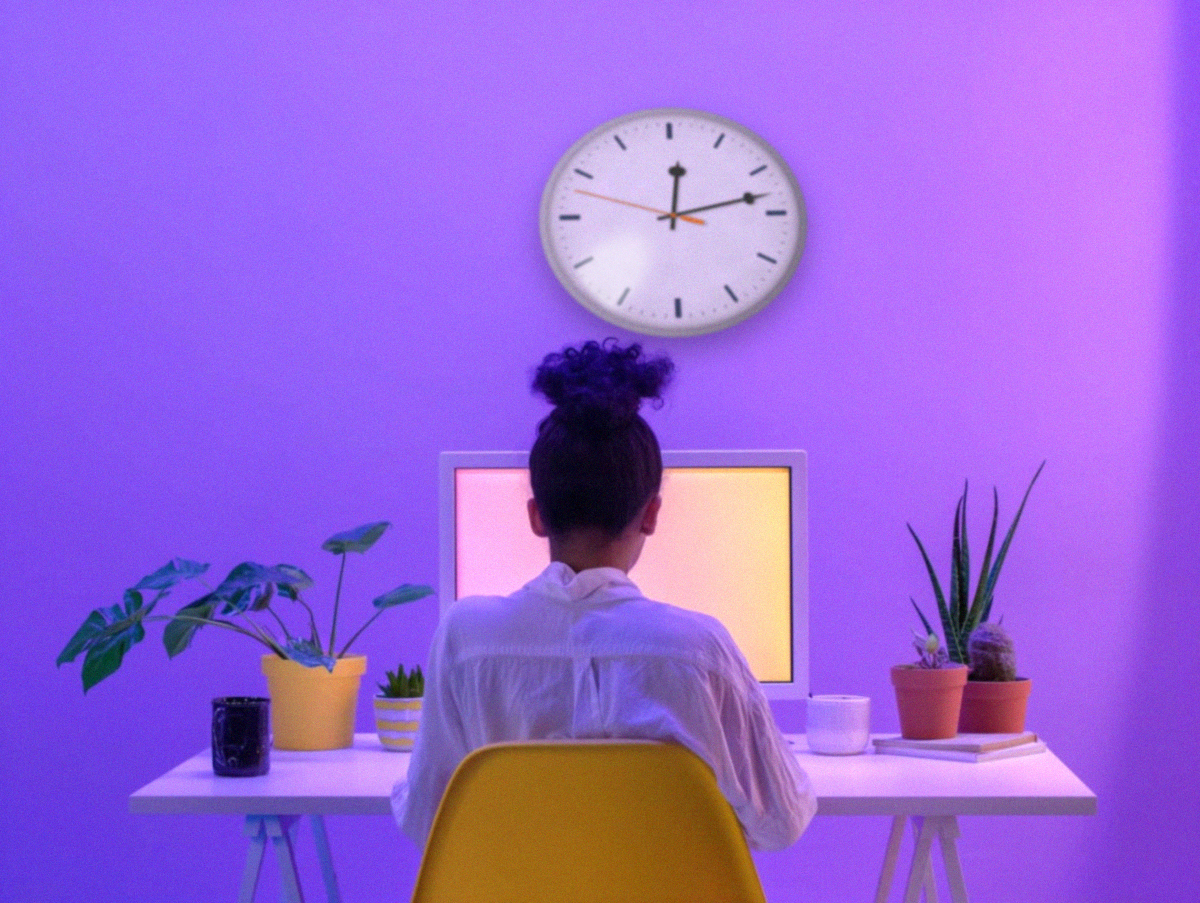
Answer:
12,12,48
